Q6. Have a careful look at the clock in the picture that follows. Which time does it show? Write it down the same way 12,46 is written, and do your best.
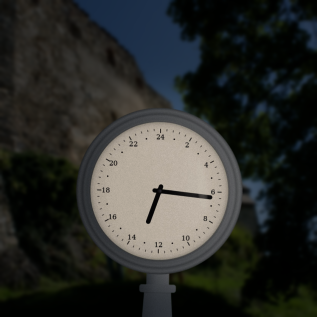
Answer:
13,16
